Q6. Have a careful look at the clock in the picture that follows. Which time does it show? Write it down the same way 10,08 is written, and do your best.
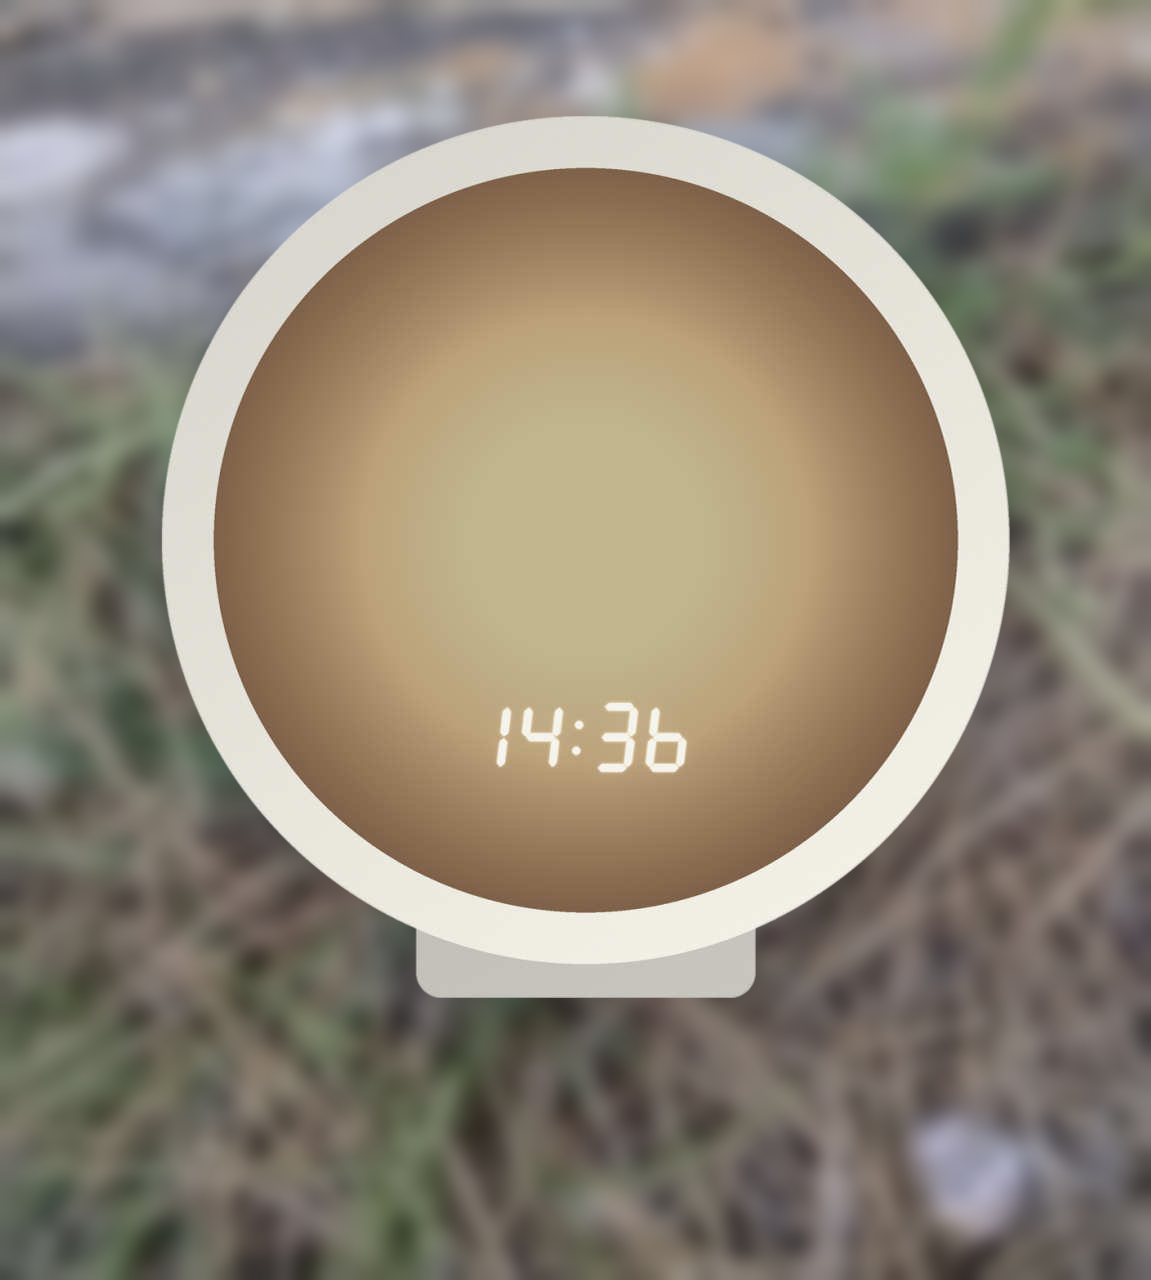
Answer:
14,36
